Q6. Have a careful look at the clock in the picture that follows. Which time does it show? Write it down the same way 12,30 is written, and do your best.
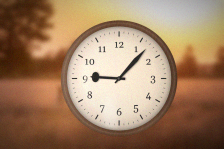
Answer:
9,07
